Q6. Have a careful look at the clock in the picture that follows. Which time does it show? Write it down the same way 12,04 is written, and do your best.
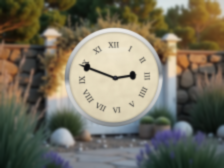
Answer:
2,49
